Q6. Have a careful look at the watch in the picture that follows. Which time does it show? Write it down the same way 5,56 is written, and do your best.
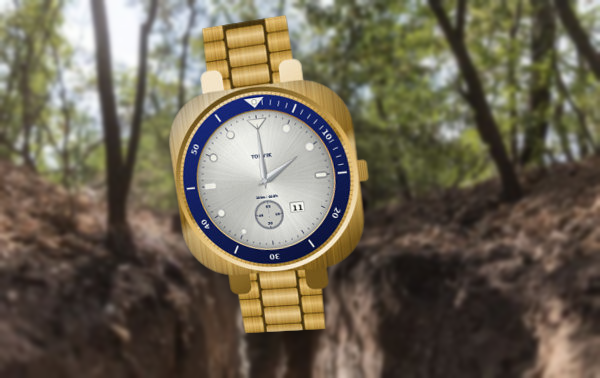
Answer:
2,00
